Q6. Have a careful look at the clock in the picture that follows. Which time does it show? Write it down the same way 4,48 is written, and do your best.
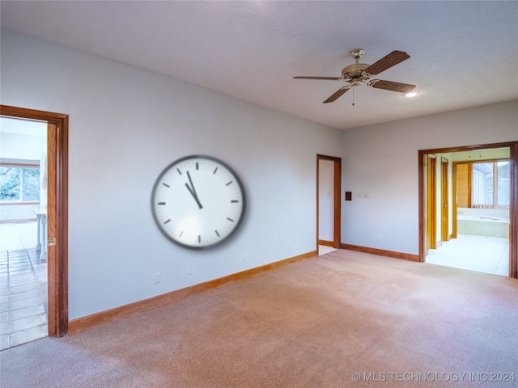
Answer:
10,57
